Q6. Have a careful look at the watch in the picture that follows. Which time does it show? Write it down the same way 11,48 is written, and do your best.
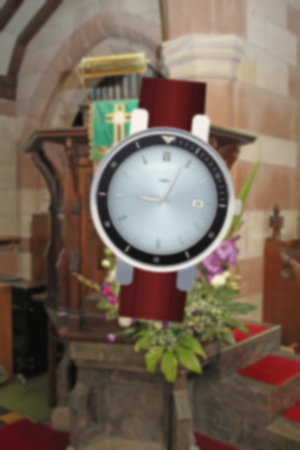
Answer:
9,04
